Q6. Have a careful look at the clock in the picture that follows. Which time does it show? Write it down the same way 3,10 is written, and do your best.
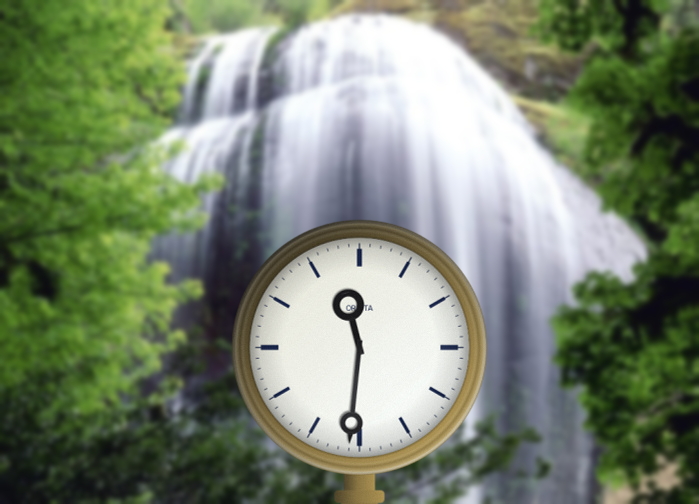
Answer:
11,31
